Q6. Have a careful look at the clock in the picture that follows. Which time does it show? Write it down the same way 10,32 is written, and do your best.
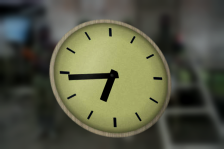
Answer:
6,44
